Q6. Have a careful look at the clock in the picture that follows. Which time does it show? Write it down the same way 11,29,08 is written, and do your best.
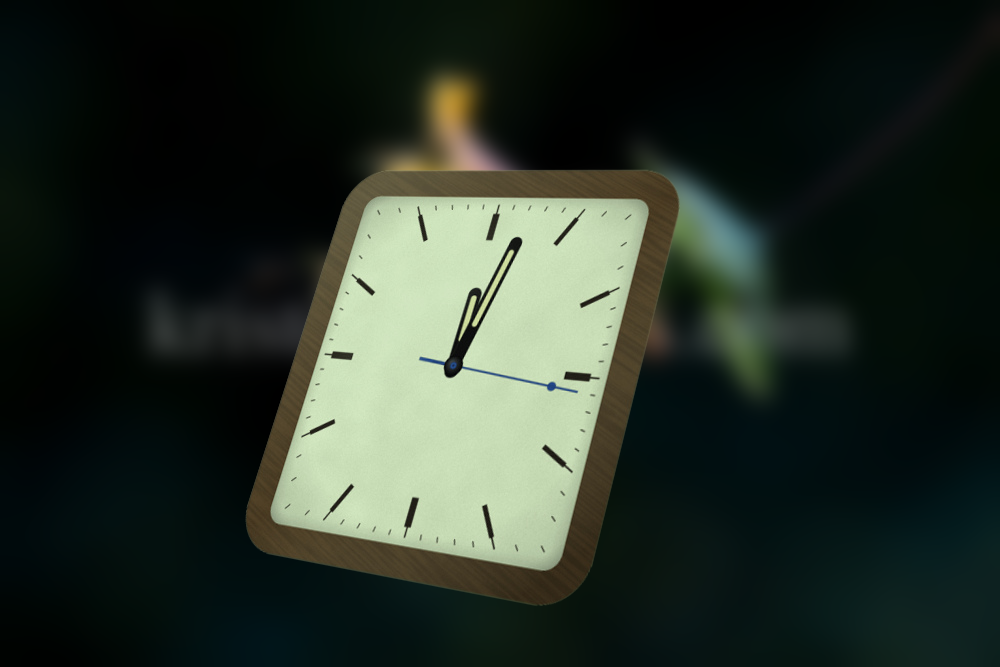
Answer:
12,02,16
